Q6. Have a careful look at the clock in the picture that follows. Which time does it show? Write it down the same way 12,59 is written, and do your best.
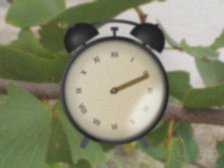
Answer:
2,11
